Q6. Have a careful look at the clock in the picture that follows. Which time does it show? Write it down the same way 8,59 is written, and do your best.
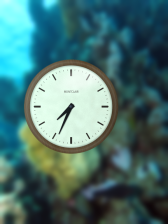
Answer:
7,34
